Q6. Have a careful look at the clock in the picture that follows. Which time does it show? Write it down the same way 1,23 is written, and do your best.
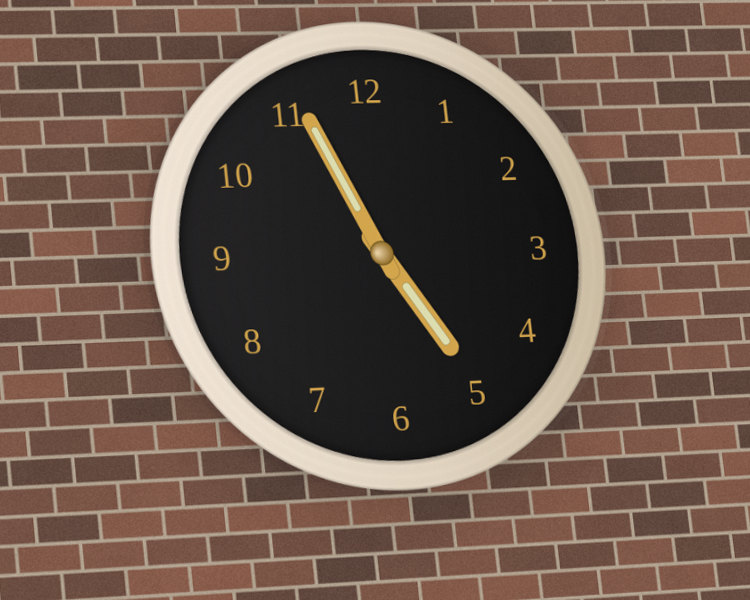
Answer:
4,56
